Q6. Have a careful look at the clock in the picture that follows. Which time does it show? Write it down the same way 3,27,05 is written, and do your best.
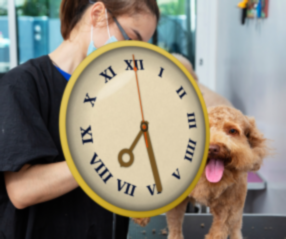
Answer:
7,29,00
